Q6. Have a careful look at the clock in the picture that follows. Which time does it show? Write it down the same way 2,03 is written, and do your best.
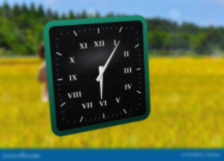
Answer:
6,06
